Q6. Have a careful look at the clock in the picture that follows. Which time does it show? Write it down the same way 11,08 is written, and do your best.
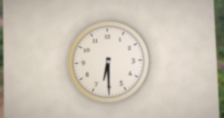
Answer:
6,30
